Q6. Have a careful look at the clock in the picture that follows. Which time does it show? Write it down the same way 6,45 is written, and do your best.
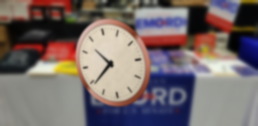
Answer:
10,39
